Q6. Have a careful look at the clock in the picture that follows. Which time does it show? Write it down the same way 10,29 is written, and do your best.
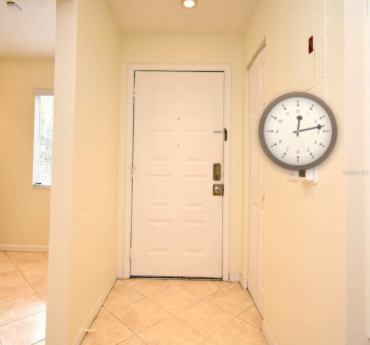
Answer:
12,13
